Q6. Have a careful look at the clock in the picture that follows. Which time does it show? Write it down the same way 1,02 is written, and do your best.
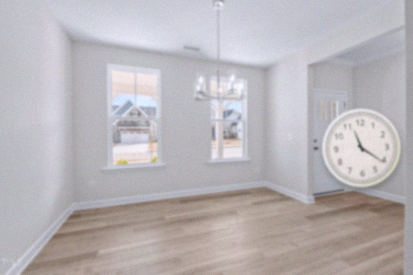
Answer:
11,21
